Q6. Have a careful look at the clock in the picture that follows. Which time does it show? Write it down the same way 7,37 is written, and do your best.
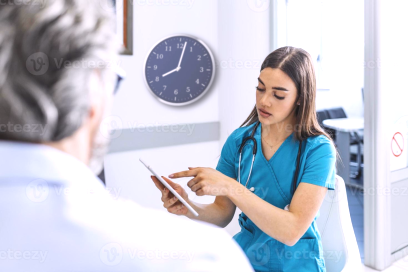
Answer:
8,02
